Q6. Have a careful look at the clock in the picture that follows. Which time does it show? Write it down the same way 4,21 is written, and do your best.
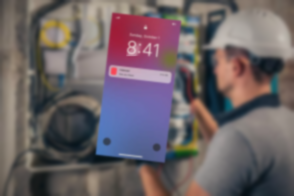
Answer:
8,41
